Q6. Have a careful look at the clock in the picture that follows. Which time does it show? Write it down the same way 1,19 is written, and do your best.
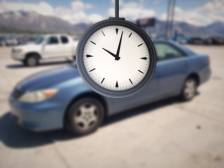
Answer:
10,02
